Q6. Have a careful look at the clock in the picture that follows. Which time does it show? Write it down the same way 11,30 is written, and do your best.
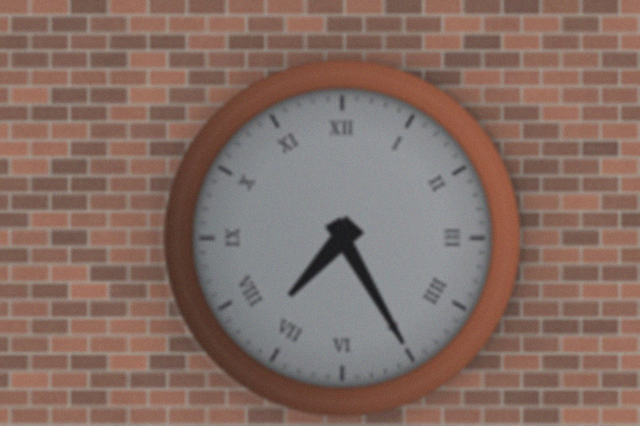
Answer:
7,25
